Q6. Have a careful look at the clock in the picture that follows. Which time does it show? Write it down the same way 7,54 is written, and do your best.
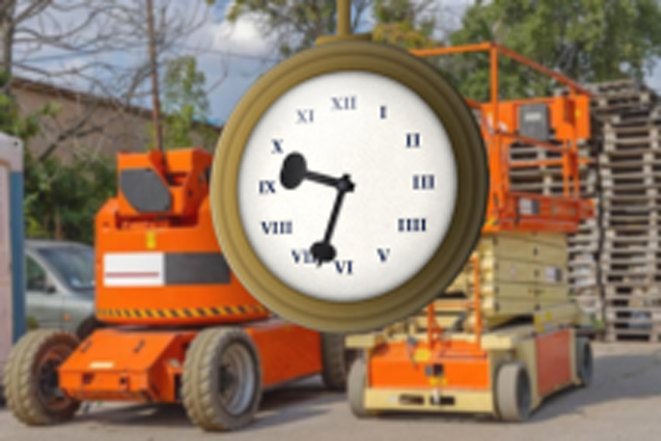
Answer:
9,33
